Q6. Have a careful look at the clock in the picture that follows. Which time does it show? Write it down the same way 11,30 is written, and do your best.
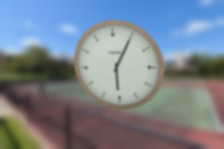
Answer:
6,05
